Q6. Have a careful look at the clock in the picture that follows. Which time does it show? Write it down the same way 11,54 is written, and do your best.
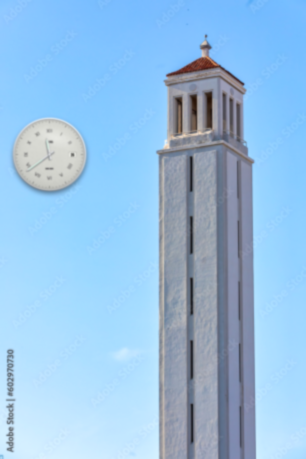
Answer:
11,39
